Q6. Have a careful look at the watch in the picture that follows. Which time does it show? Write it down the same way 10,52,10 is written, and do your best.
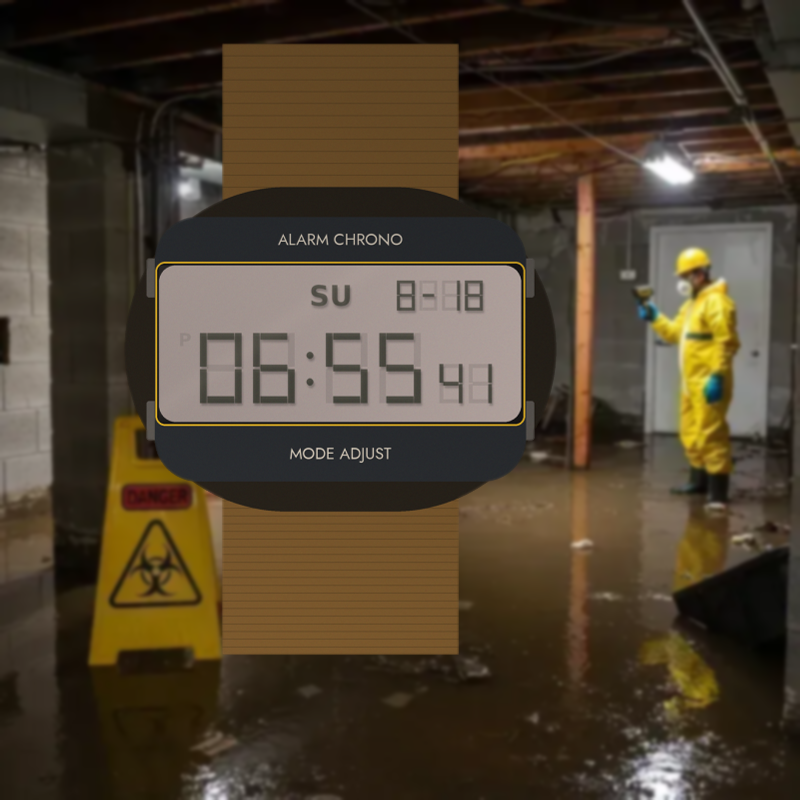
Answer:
6,55,41
